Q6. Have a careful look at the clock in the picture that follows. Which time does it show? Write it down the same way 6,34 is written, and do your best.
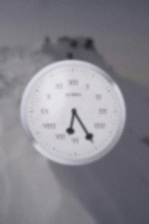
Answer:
6,25
